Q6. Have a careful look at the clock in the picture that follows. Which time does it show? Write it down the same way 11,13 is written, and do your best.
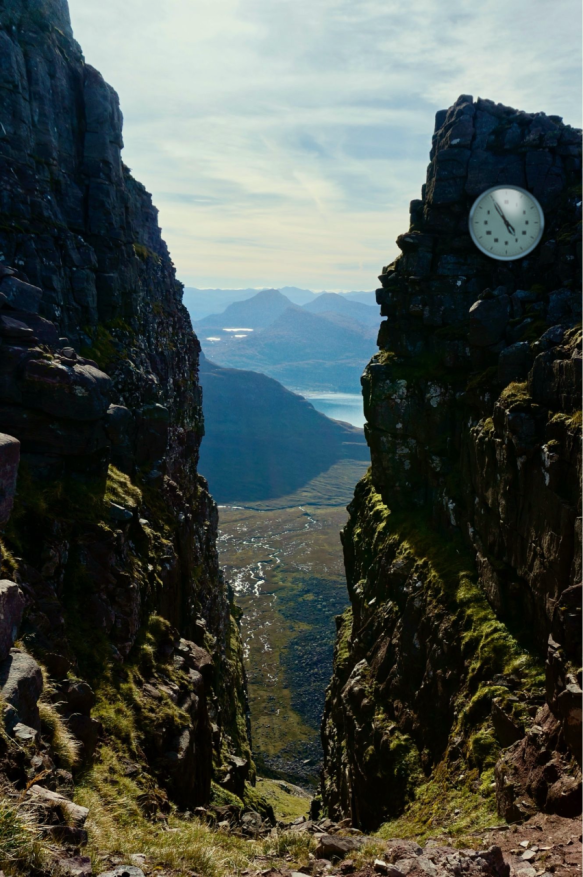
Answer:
4,55
